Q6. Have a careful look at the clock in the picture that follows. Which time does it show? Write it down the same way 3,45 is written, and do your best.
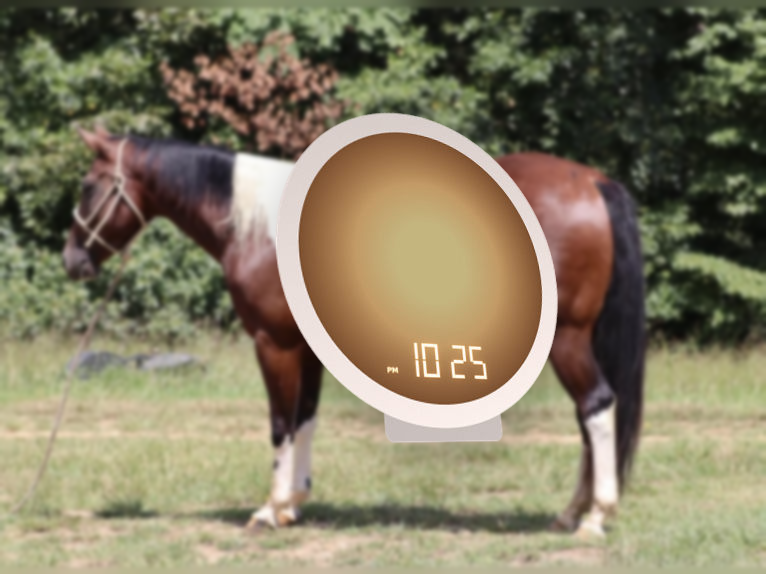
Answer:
10,25
